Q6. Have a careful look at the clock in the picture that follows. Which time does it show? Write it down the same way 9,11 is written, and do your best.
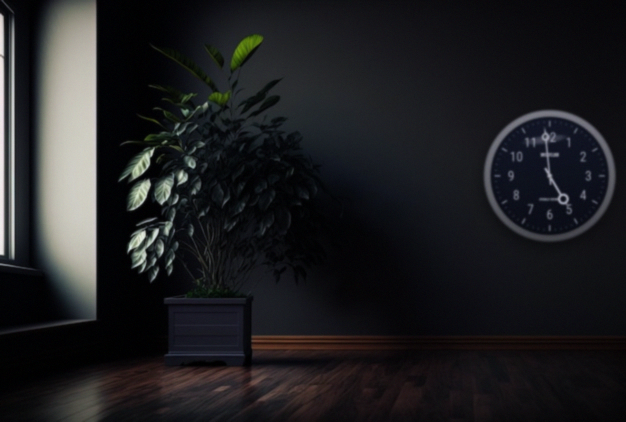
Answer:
4,59
